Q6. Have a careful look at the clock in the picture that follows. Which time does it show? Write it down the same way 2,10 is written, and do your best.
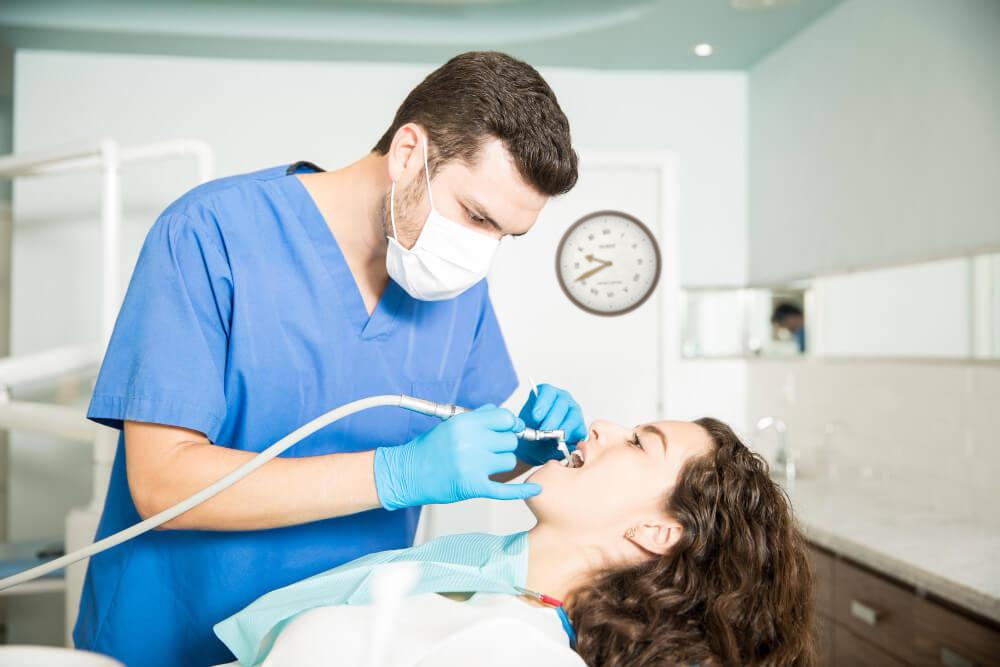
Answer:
9,41
